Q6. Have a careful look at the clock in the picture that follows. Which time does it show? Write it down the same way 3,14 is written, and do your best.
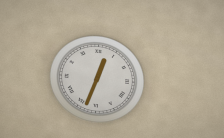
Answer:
12,33
